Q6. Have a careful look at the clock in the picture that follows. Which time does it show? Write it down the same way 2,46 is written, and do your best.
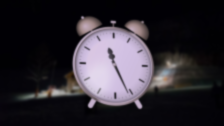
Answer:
11,26
